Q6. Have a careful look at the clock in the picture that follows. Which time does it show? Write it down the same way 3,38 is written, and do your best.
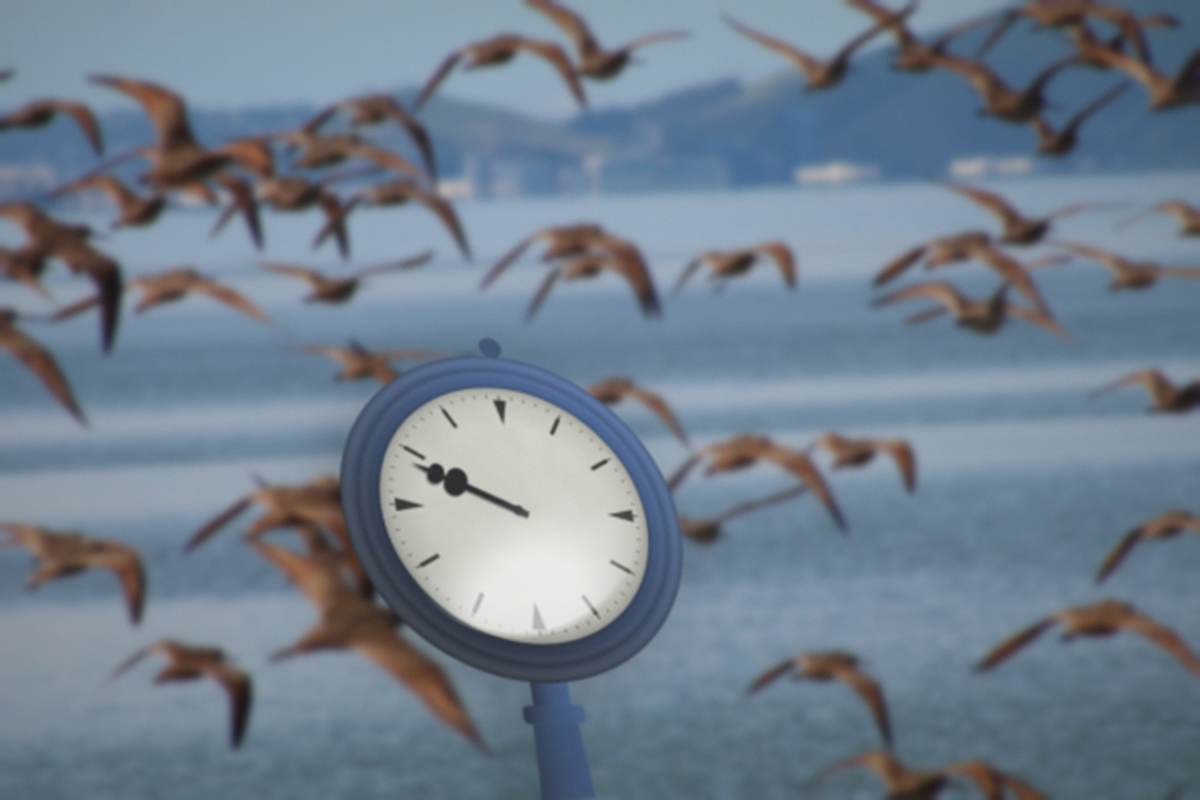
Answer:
9,49
